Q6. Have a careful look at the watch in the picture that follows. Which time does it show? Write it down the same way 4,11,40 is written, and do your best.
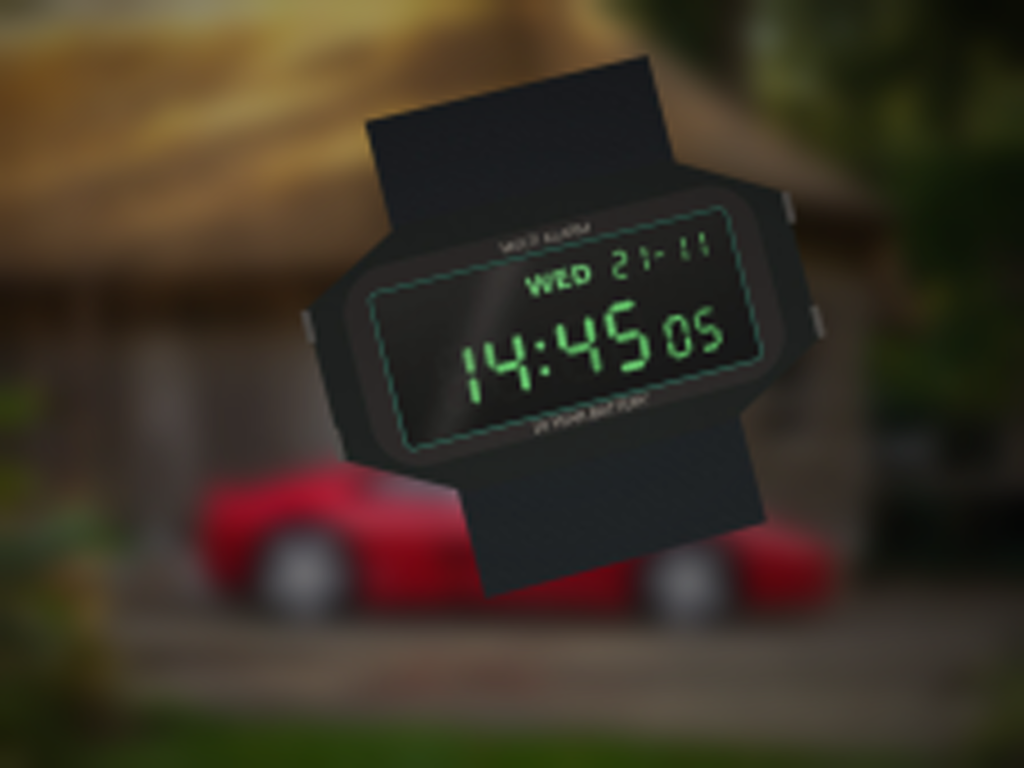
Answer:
14,45,05
